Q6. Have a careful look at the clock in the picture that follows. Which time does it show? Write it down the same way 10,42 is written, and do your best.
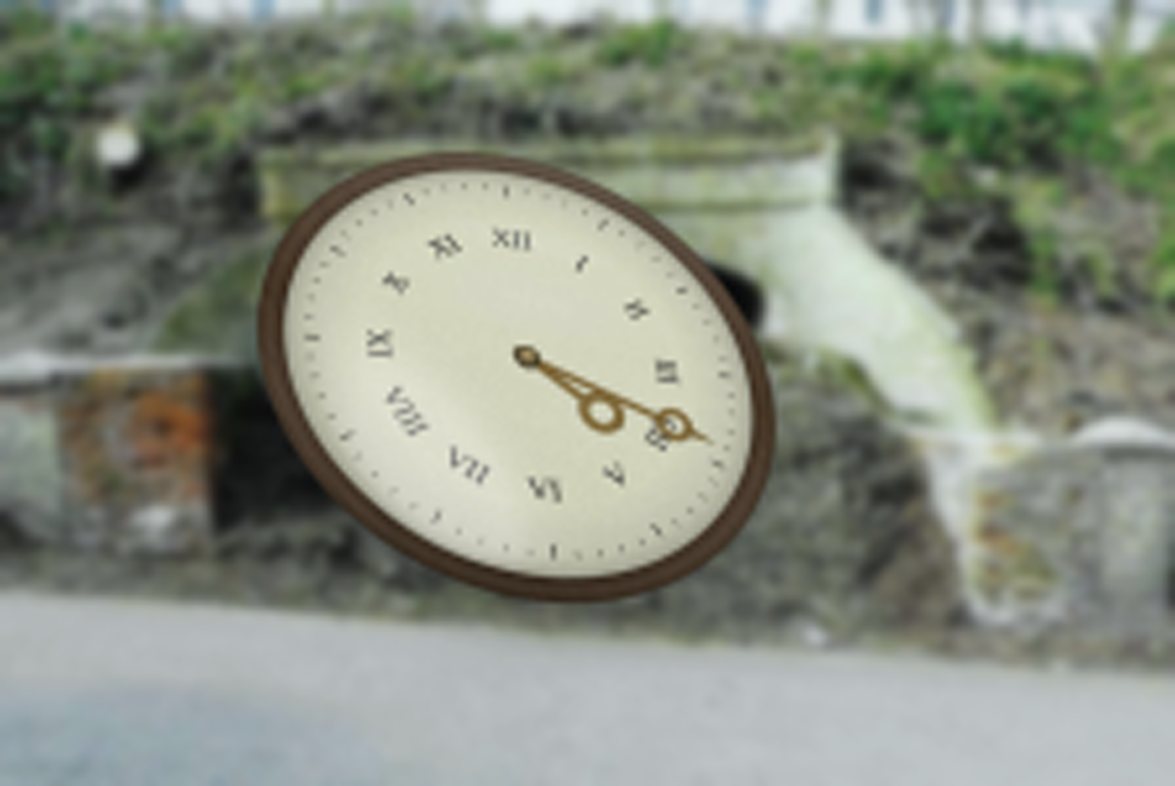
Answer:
4,19
